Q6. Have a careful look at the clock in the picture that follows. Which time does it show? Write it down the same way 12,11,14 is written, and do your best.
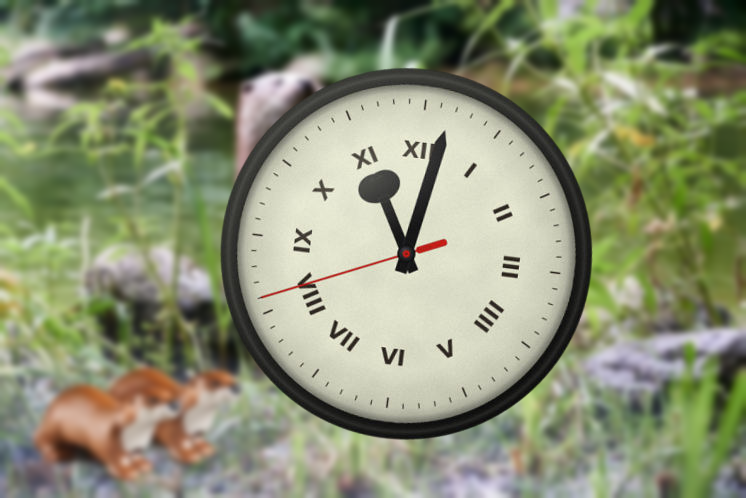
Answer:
11,01,41
